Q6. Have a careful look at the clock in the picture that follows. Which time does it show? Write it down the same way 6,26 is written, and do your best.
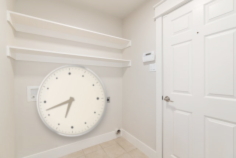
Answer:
6,42
